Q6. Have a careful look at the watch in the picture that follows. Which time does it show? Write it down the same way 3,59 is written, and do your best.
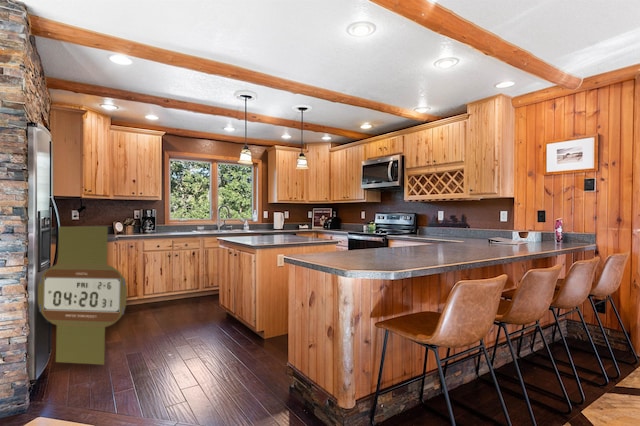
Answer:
4,20
